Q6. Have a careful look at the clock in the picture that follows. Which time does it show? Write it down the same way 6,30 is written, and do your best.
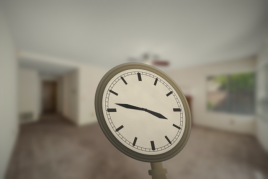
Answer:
3,47
